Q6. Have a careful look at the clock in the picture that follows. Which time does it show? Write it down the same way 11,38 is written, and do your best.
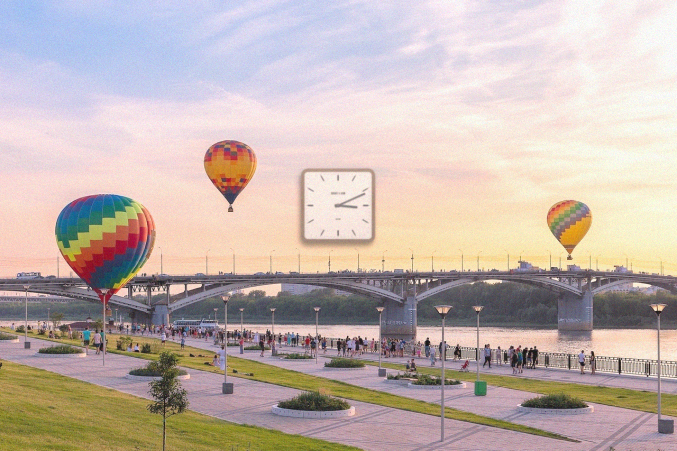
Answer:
3,11
